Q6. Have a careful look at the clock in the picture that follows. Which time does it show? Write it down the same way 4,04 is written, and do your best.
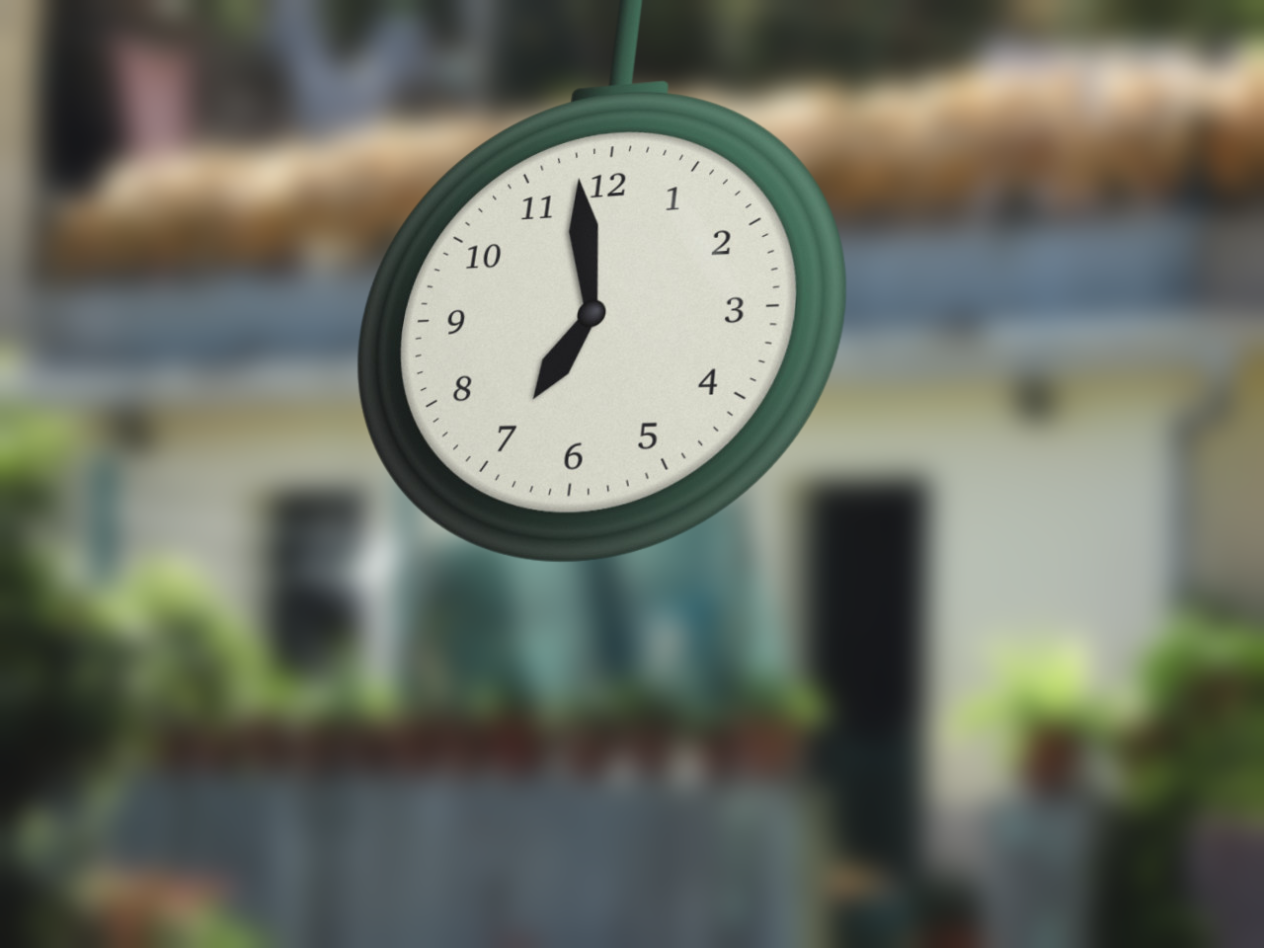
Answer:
6,58
